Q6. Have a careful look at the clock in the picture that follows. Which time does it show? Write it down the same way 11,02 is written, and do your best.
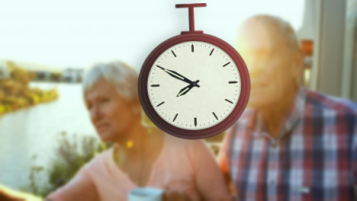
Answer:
7,50
